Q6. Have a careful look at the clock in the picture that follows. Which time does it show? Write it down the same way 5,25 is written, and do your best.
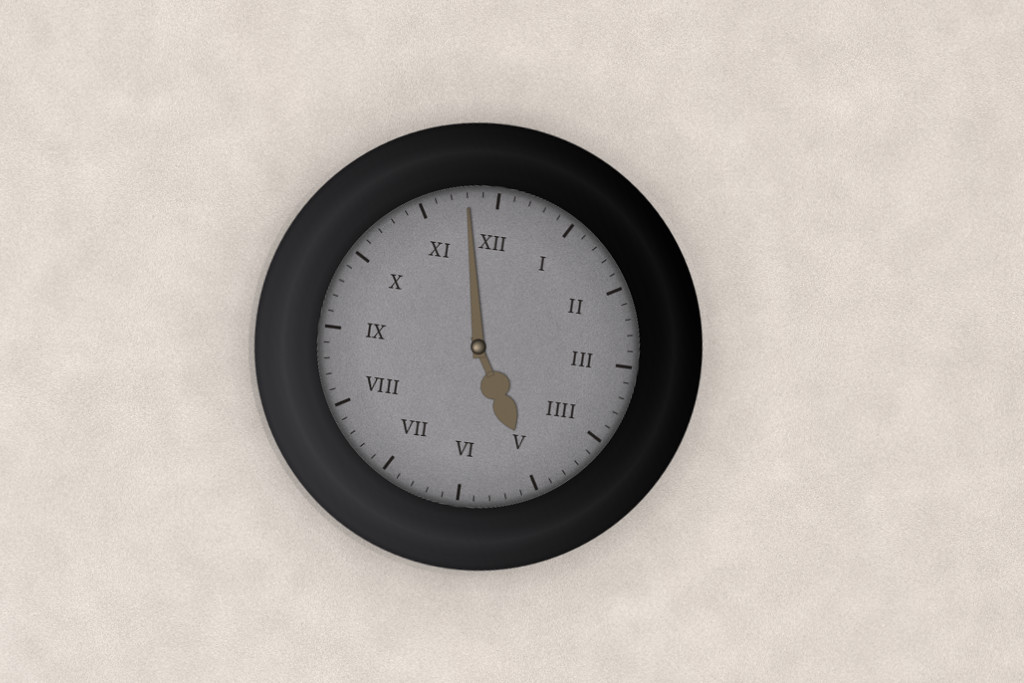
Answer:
4,58
